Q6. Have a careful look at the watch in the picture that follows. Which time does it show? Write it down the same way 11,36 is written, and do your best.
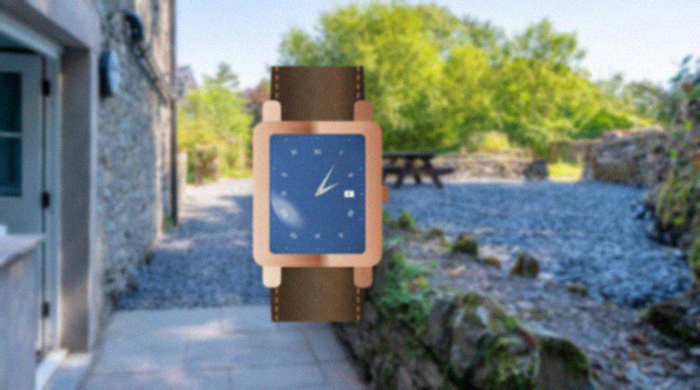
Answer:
2,05
